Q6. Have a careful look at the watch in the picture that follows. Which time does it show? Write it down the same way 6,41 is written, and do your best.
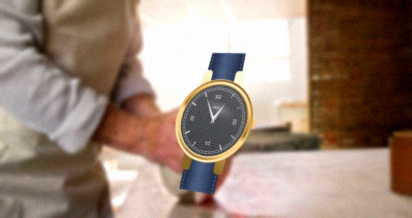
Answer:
12,55
